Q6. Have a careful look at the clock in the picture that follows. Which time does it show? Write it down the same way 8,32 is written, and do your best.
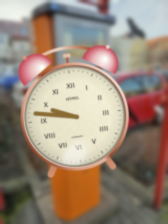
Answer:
9,47
